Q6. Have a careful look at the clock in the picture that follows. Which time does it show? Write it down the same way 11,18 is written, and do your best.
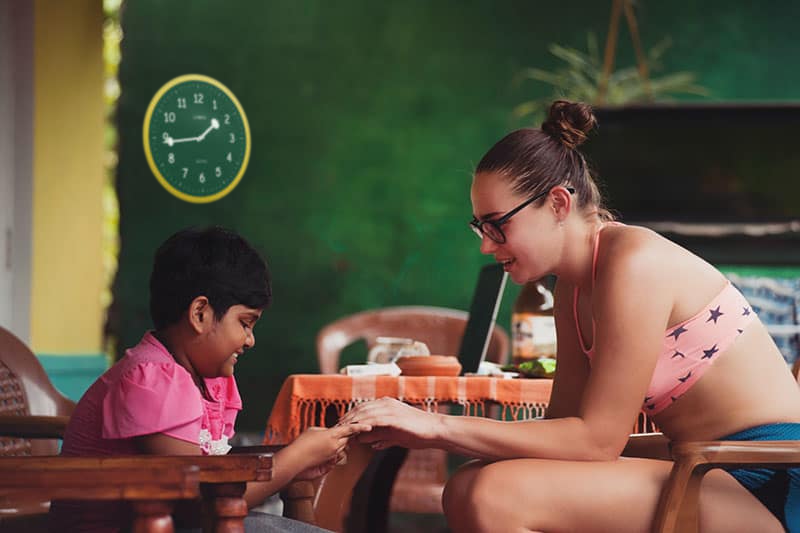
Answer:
1,44
